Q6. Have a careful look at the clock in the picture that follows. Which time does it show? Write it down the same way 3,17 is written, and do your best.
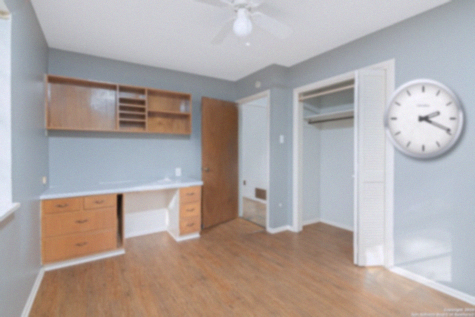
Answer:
2,19
